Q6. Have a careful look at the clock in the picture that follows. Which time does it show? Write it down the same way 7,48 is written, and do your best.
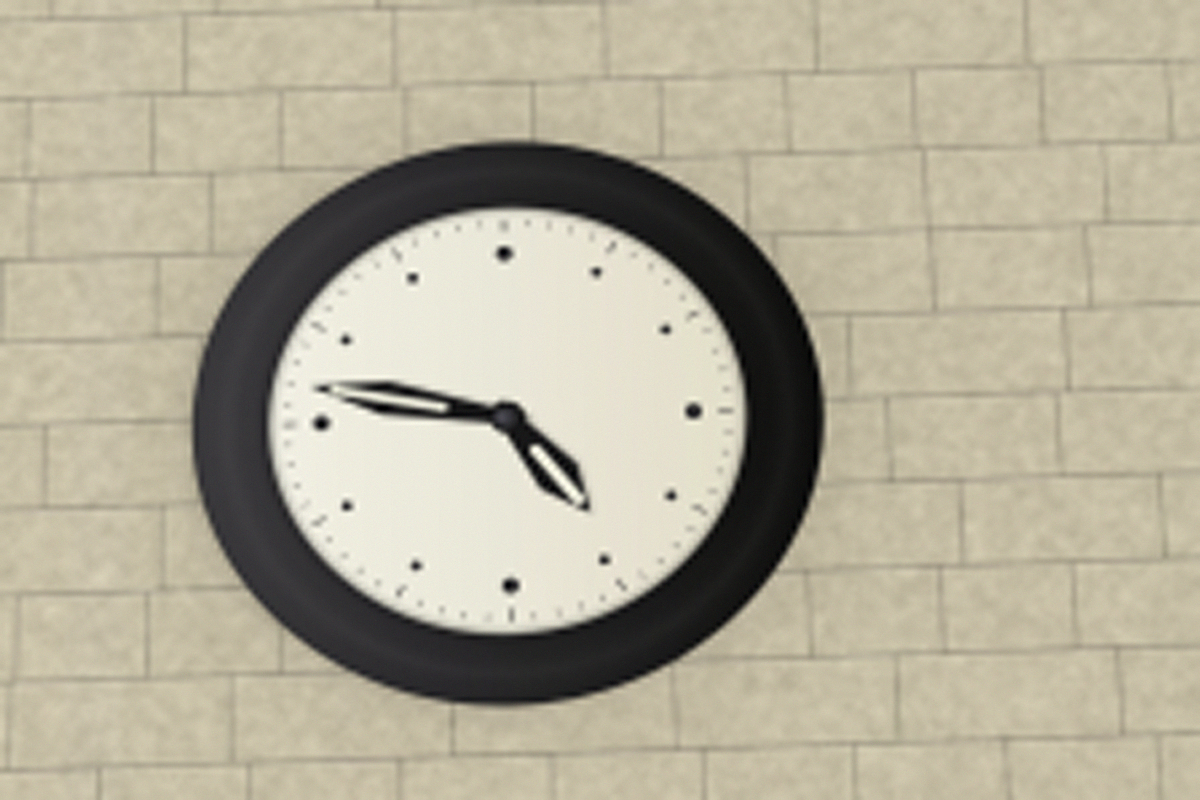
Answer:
4,47
